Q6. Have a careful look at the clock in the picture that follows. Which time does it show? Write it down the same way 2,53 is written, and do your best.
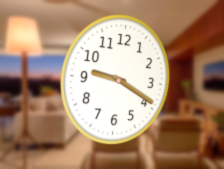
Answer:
9,19
